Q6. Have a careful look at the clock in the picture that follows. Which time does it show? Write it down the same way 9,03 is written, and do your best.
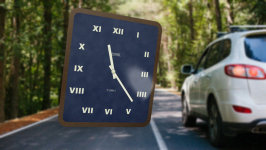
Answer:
11,23
